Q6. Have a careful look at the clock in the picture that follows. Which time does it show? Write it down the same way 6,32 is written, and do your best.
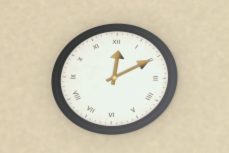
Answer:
12,10
